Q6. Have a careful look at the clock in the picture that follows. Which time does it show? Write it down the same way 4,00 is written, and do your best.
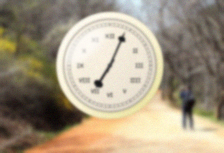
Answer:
7,04
